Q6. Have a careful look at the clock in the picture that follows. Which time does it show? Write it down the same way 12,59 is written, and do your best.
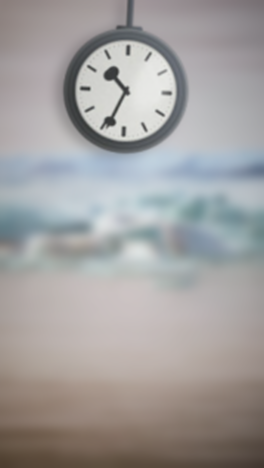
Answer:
10,34
